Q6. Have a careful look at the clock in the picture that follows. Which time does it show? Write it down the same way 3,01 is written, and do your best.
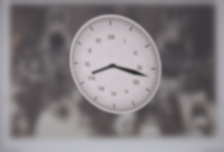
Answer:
8,17
